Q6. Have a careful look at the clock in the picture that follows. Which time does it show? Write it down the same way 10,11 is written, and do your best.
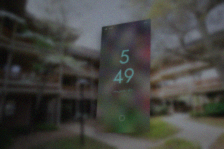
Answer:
5,49
